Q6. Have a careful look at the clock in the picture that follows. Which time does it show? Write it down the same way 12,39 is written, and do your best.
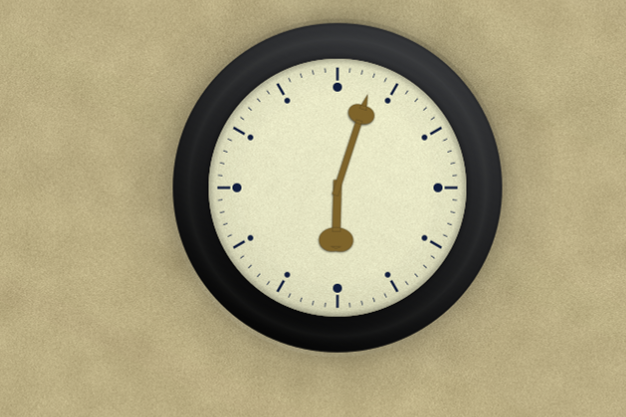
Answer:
6,03
